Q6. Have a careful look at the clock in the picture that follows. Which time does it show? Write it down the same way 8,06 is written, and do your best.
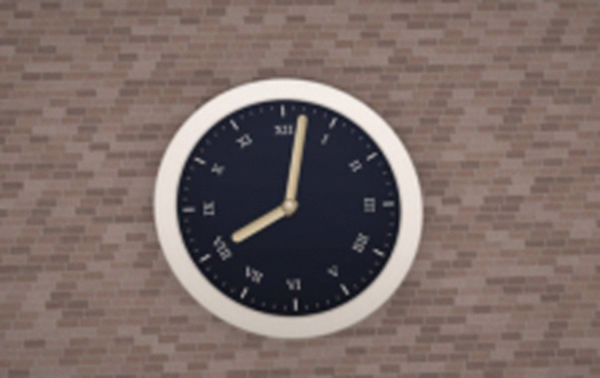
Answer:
8,02
